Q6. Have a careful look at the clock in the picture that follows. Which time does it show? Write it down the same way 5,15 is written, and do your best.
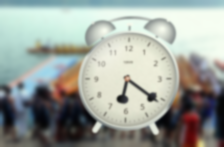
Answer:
6,21
